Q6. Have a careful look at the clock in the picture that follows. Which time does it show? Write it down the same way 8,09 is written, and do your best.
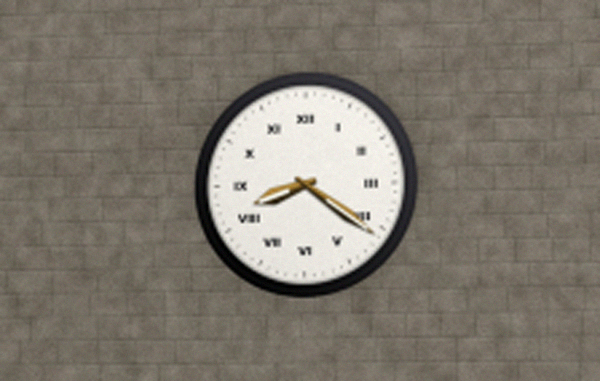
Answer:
8,21
